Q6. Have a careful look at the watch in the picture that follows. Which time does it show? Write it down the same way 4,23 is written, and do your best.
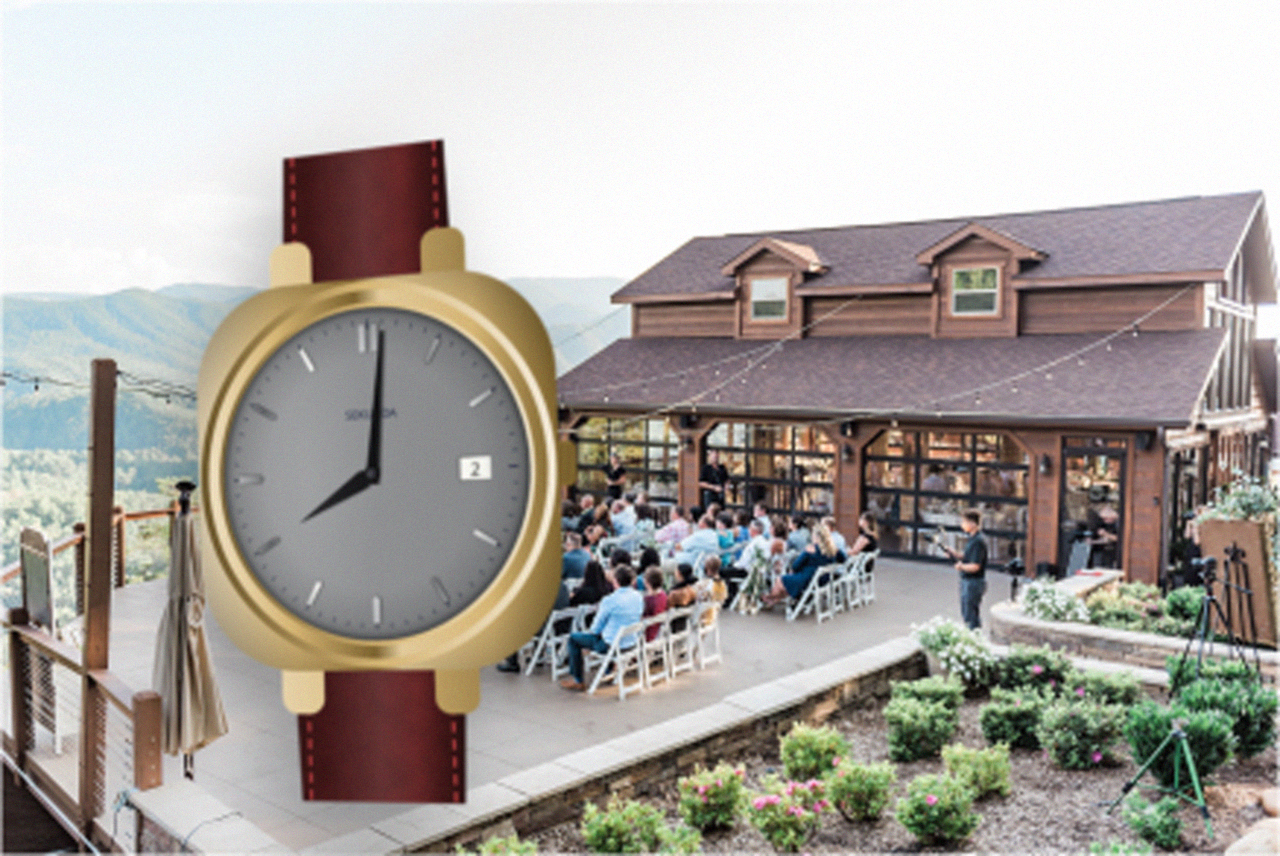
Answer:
8,01
